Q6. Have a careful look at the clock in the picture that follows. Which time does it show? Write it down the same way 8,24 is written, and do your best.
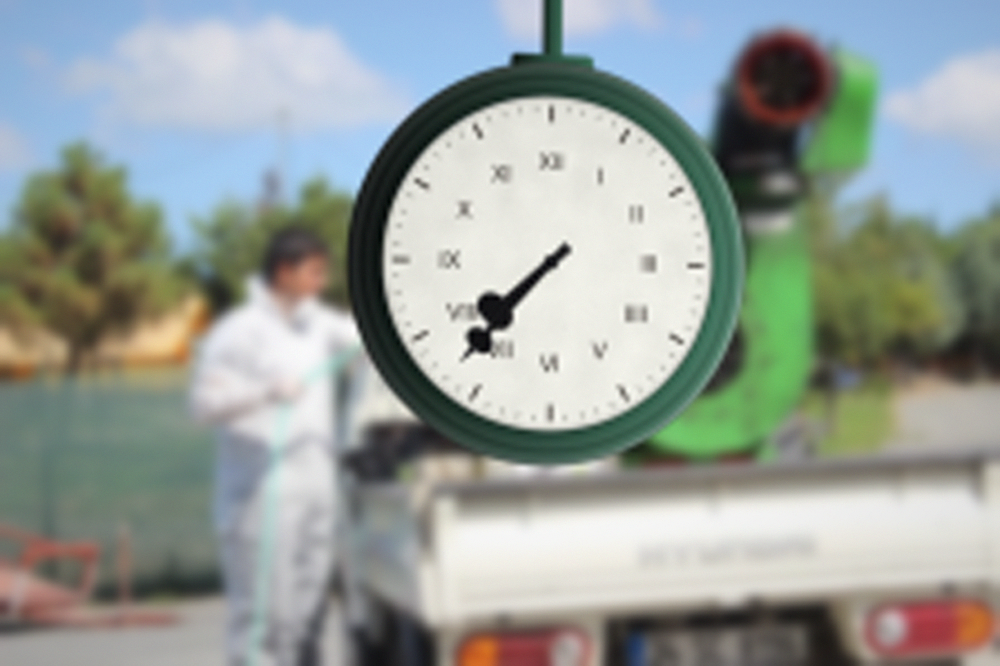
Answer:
7,37
